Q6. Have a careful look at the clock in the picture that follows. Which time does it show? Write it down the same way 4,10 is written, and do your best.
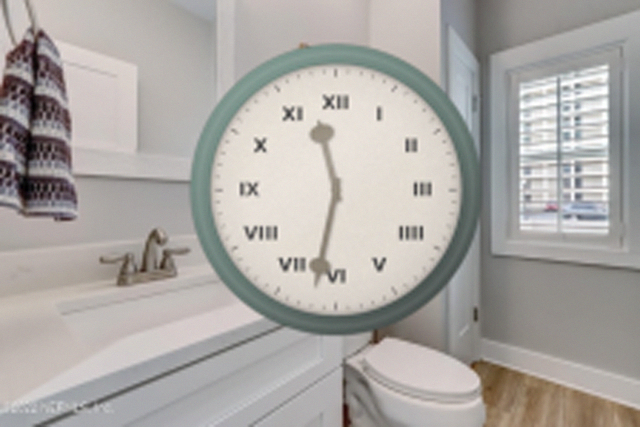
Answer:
11,32
